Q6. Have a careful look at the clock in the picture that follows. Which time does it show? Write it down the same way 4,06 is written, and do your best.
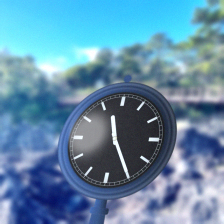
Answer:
11,25
